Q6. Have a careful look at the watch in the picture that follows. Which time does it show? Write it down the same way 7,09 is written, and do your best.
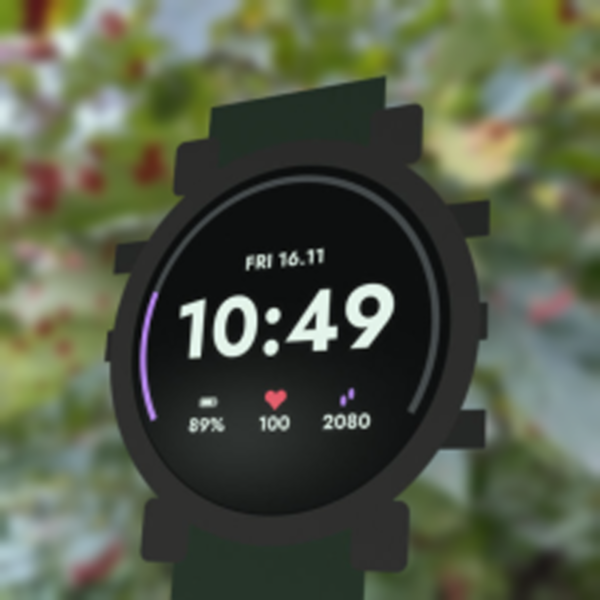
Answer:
10,49
